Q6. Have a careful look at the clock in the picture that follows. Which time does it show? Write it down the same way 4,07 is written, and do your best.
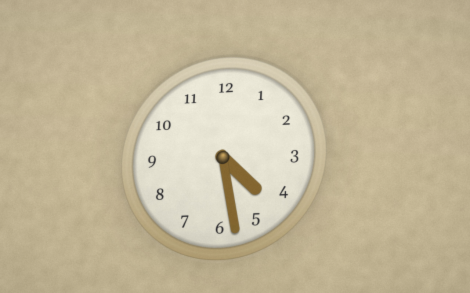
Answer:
4,28
